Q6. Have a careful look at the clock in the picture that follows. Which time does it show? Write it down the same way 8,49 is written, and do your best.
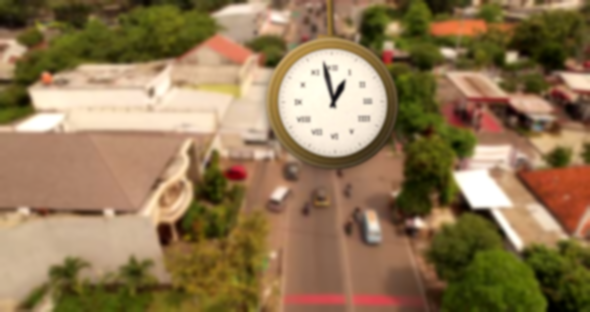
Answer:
12,58
